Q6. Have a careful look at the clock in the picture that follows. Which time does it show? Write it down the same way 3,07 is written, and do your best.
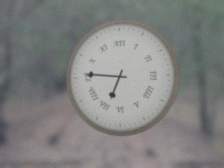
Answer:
6,46
